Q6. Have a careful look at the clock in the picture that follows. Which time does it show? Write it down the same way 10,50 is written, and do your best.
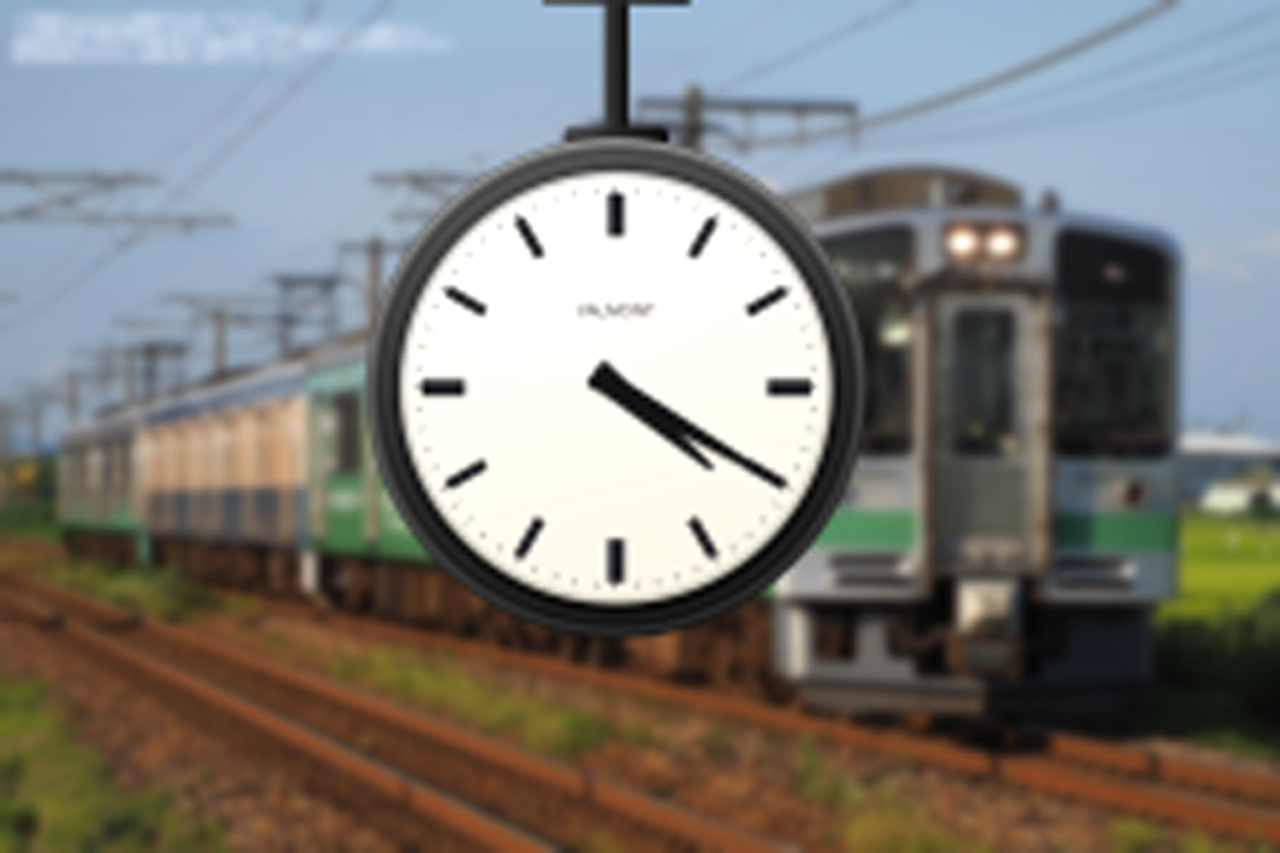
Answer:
4,20
